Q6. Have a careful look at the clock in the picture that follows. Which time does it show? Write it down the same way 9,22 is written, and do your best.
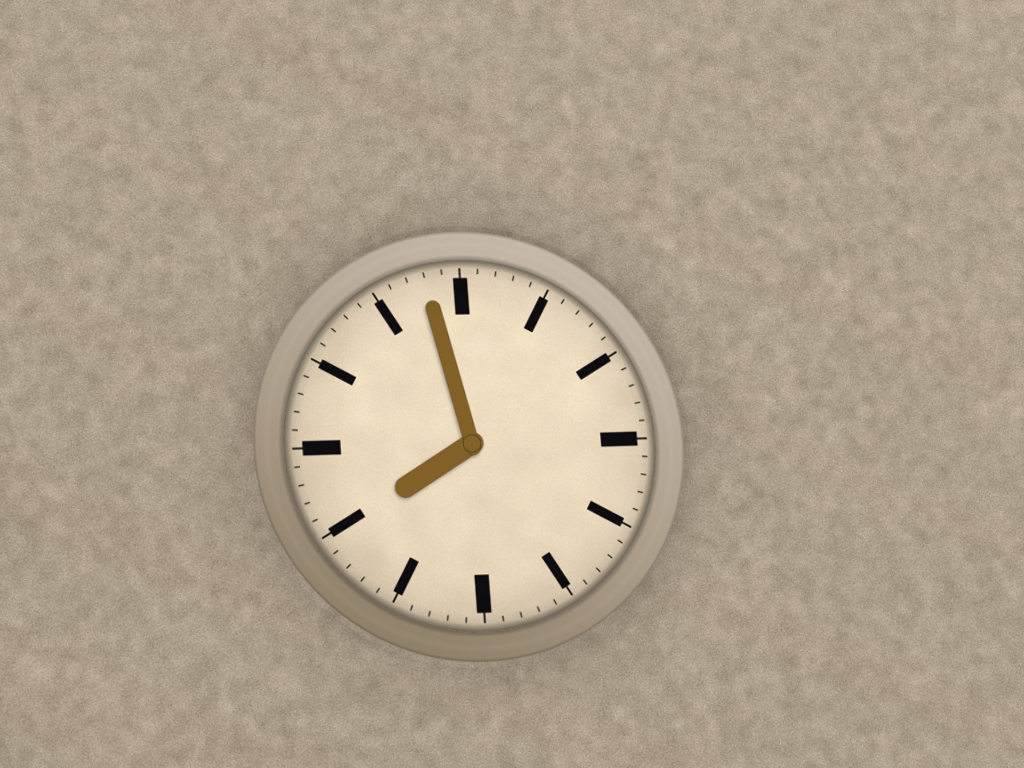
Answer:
7,58
